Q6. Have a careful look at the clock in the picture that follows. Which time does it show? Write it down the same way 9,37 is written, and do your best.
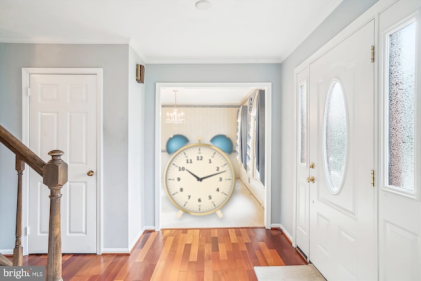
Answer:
10,12
